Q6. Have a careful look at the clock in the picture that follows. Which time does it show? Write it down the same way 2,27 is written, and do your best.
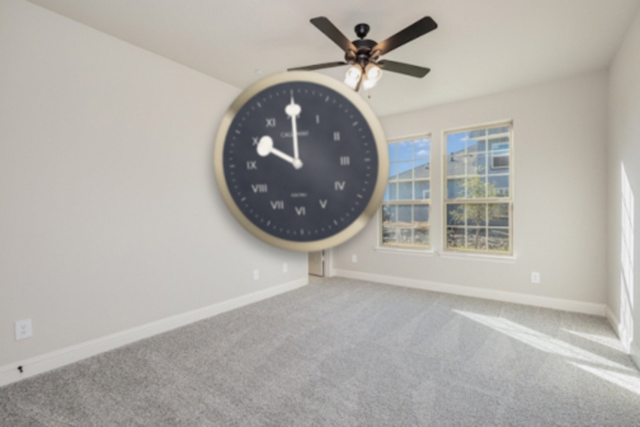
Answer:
10,00
